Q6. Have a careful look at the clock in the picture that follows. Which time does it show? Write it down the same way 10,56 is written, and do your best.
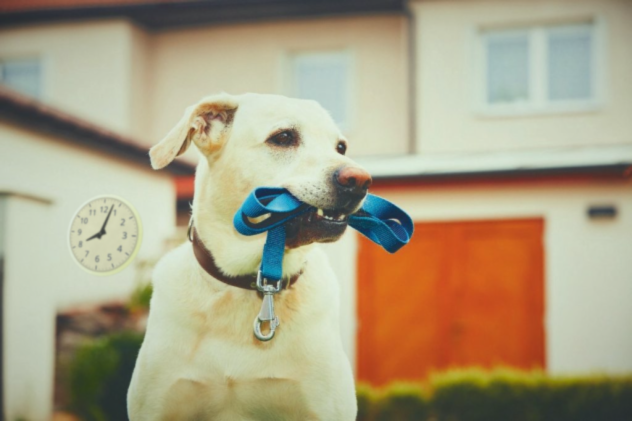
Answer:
8,03
